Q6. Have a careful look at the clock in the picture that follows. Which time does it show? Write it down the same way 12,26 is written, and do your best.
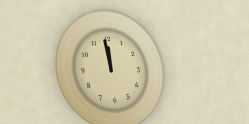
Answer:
11,59
